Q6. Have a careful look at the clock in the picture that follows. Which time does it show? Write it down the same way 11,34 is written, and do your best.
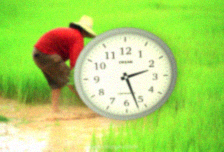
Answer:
2,27
